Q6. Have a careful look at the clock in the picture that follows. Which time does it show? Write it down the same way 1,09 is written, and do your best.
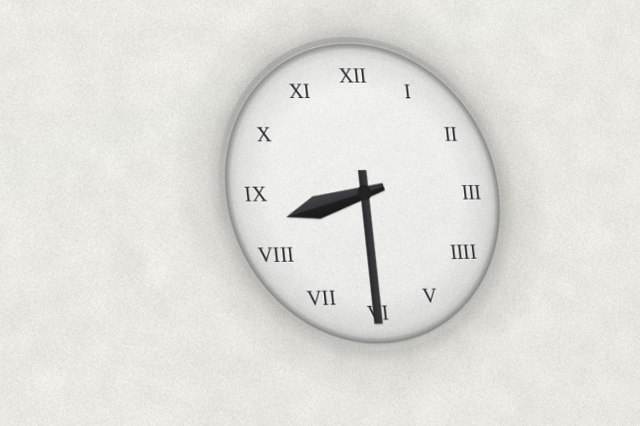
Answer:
8,30
